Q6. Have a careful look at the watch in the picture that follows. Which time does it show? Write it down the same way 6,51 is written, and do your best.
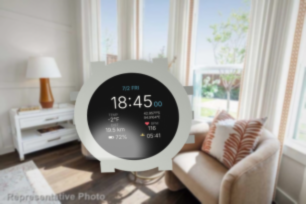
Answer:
18,45
